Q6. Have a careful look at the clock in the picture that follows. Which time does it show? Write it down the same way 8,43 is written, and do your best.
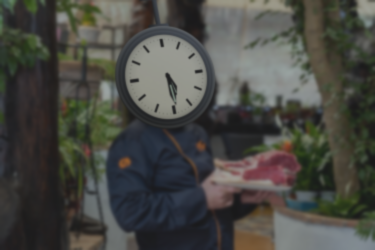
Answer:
5,29
